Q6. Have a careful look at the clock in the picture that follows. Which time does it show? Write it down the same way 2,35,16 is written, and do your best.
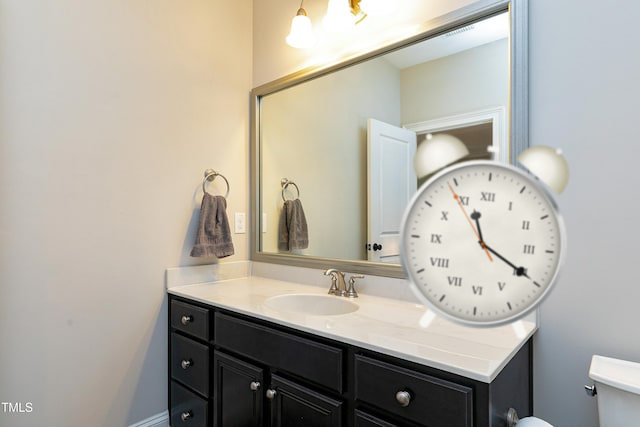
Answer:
11,19,54
